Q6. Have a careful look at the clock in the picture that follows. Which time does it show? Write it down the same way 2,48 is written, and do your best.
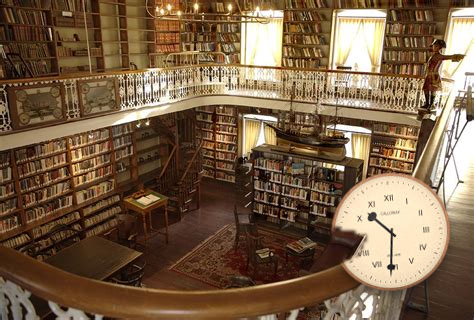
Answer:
10,31
